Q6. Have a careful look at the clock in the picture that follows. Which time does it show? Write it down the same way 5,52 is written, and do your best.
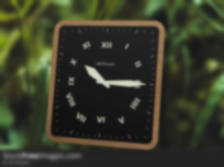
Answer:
10,15
